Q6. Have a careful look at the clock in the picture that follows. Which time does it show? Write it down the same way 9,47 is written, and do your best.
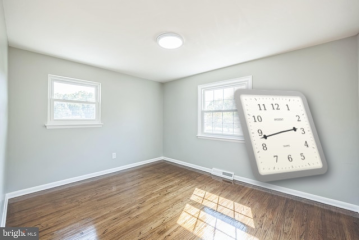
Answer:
2,43
